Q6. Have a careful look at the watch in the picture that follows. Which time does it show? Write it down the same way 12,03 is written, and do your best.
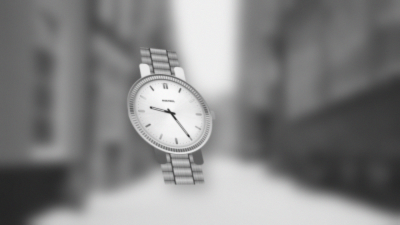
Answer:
9,25
